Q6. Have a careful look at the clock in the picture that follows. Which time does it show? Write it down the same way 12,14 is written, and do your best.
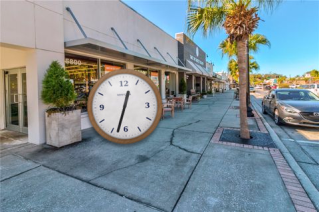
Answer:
12,33
